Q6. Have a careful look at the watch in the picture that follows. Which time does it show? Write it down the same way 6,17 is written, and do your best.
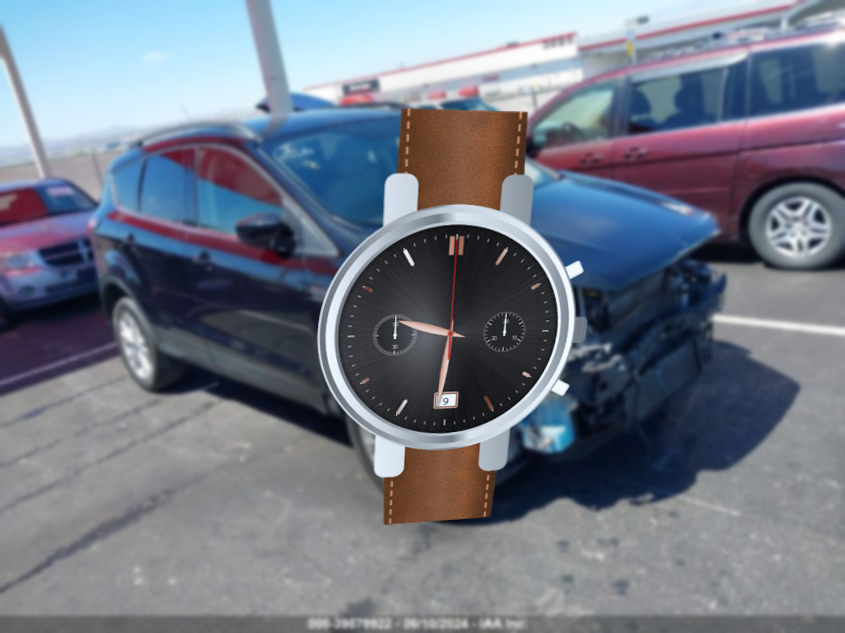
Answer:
9,31
